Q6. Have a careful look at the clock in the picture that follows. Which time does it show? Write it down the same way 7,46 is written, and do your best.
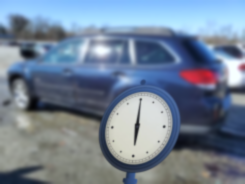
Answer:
6,00
